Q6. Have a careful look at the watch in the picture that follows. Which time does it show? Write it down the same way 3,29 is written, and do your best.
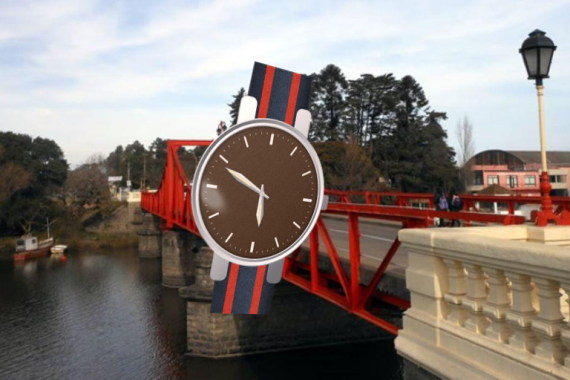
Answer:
5,49
